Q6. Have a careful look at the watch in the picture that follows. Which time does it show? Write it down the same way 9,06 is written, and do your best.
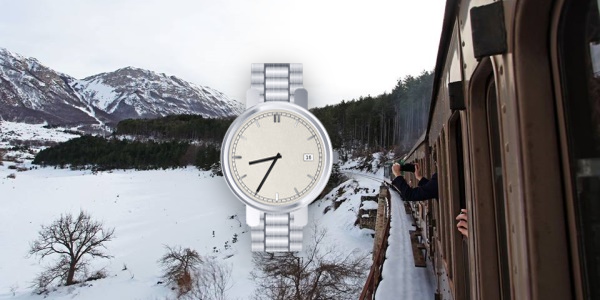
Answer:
8,35
